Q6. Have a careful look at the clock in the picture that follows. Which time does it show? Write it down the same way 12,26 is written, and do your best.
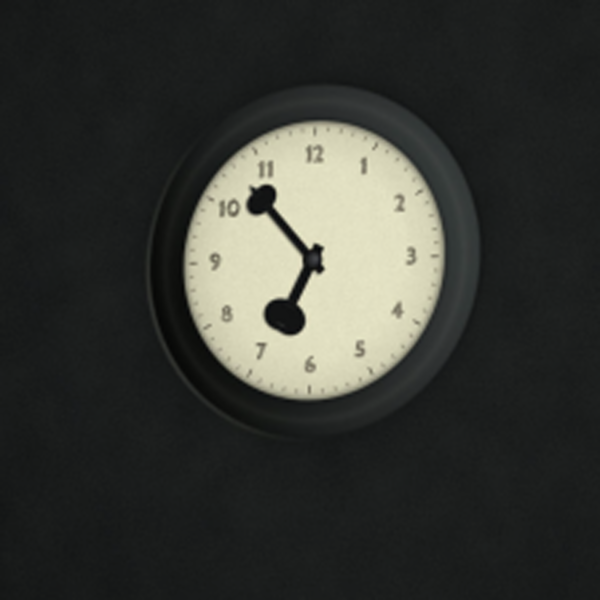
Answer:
6,53
